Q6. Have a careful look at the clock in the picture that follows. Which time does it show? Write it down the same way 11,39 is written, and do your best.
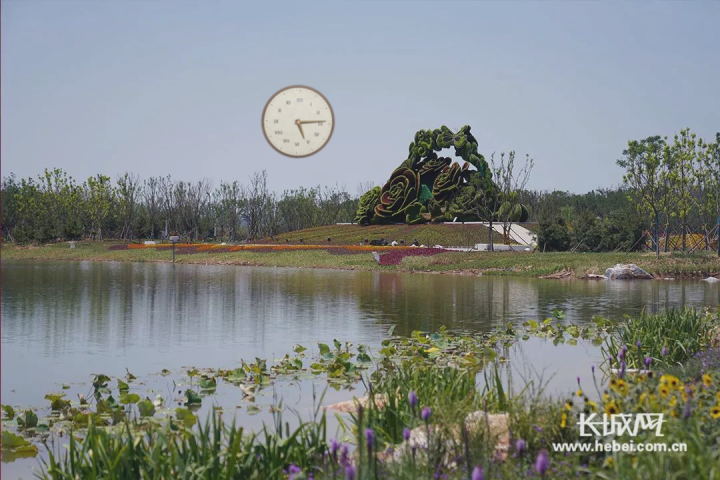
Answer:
5,14
